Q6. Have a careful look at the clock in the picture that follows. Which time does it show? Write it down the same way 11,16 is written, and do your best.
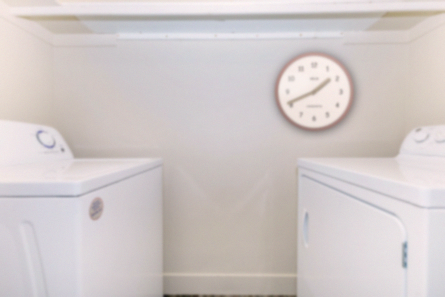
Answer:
1,41
